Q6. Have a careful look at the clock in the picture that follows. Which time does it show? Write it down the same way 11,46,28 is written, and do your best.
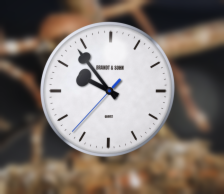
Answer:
9,53,37
